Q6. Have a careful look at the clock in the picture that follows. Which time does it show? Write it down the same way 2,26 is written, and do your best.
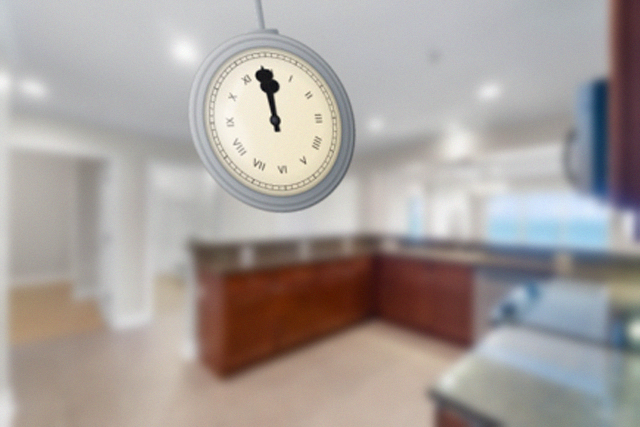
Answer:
11,59
